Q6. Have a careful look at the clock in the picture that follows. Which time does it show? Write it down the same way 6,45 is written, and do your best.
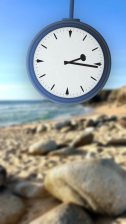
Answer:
2,16
